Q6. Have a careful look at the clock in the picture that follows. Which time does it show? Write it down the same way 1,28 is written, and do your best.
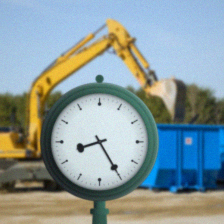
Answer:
8,25
